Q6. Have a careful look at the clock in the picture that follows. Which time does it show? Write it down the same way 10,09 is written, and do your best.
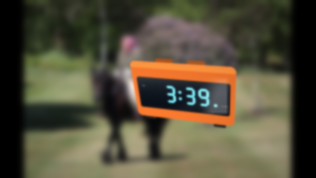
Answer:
3,39
